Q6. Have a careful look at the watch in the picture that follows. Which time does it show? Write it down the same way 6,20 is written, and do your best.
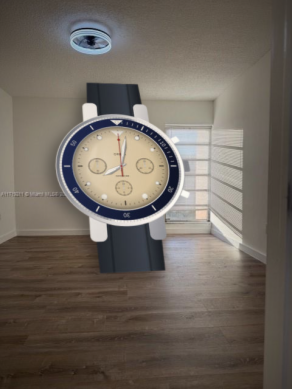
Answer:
8,02
